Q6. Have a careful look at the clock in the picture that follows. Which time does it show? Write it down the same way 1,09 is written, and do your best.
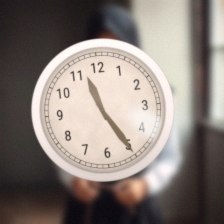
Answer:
11,25
